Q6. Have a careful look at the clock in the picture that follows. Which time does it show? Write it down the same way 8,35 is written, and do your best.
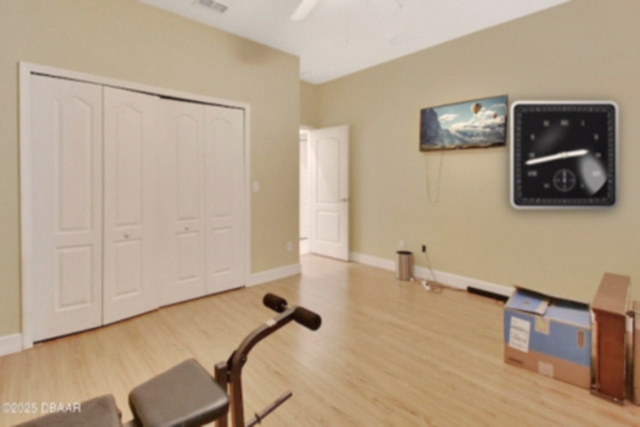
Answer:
2,43
